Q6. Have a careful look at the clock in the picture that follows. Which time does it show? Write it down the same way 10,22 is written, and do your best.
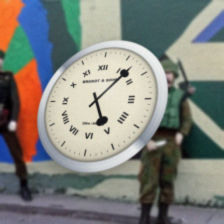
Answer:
5,07
